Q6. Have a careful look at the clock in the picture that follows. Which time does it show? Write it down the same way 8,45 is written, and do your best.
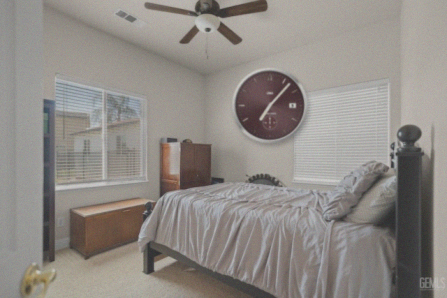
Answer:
7,07
